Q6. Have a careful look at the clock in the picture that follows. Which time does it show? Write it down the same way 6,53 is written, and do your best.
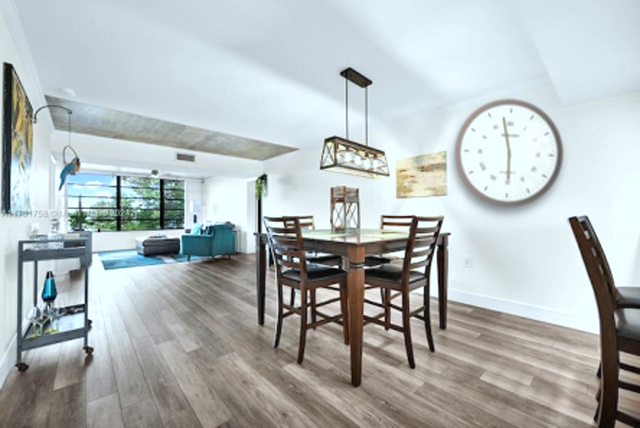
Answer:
5,58
